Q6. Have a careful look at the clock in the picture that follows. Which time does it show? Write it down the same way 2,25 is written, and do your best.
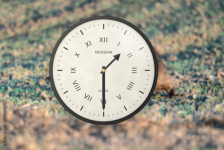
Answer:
1,30
